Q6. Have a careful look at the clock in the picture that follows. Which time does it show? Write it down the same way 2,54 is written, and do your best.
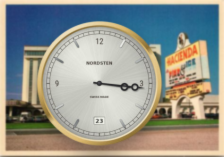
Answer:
3,16
